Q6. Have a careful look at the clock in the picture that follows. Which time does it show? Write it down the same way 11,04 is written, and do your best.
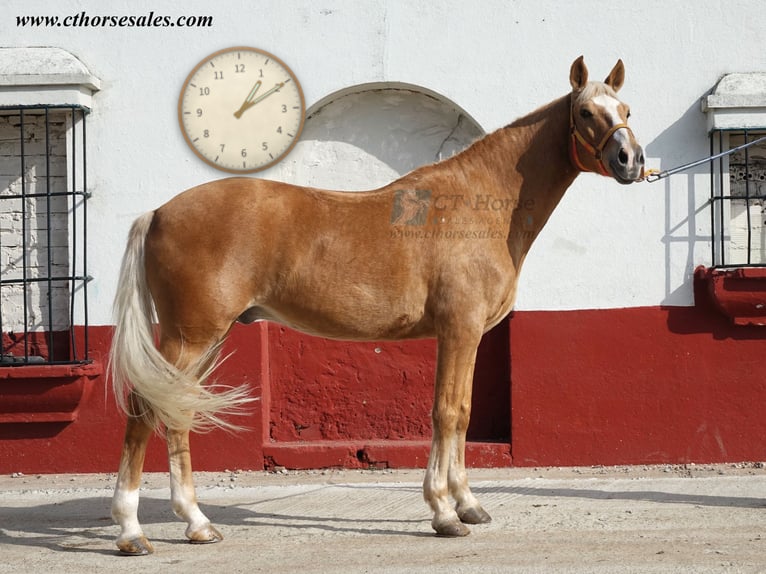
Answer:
1,10
